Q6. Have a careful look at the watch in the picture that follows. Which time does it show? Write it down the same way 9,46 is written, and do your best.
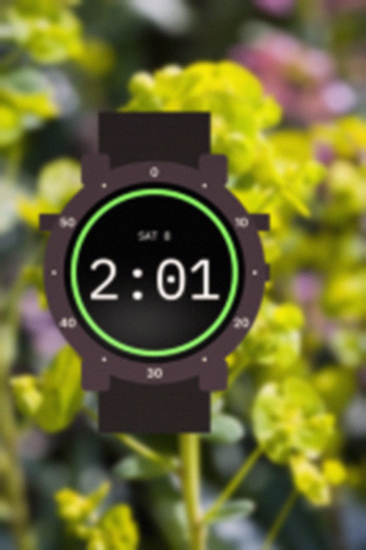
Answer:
2,01
